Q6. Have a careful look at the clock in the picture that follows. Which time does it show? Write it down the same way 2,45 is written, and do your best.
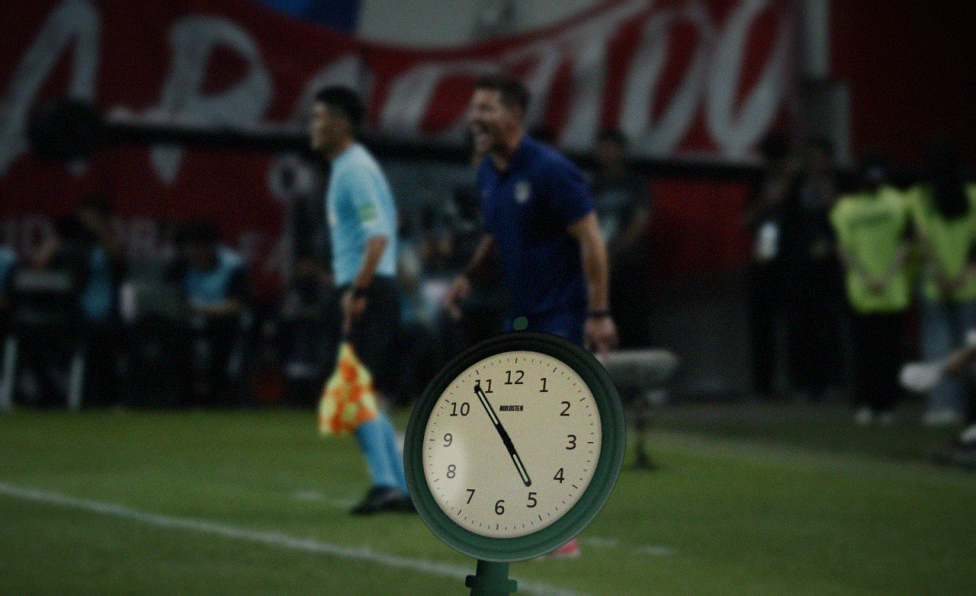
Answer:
4,54
